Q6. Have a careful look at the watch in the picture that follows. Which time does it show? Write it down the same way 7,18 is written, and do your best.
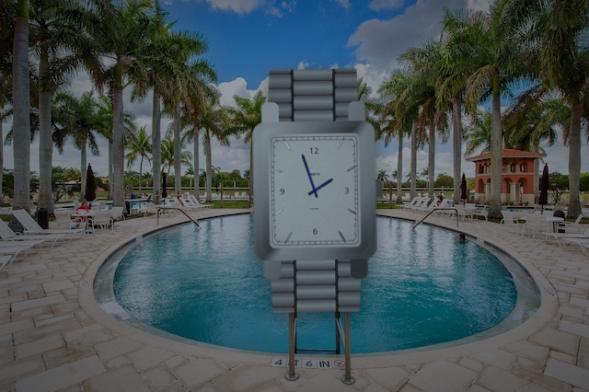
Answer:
1,57
